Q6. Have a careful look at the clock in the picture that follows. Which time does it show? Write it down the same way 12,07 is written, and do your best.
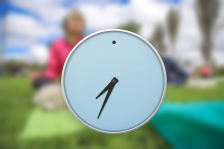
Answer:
7,34
